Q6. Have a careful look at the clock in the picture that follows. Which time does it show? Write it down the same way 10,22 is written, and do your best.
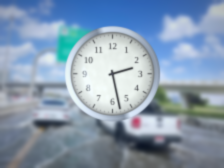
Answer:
2,28
